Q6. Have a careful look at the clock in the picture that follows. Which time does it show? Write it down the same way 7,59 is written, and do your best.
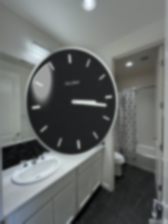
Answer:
3,17
